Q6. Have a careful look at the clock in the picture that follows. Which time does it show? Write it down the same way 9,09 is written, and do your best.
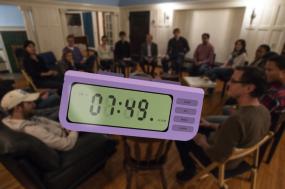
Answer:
7,49
